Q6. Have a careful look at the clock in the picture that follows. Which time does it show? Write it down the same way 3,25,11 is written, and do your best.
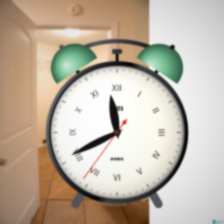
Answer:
11,40,36
